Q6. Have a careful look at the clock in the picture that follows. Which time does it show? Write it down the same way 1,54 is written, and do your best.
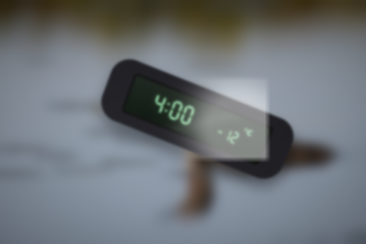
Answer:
4,00
